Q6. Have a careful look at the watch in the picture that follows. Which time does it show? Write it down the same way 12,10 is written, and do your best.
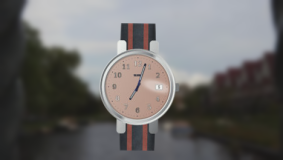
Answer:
7,03
